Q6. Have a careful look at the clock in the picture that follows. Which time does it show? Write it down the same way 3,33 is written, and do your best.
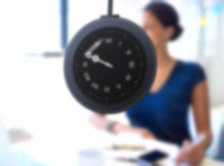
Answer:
9,49
